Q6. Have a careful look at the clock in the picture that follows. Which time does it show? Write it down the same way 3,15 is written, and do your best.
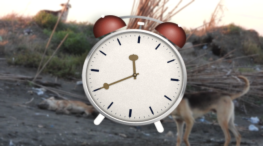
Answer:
11,40
